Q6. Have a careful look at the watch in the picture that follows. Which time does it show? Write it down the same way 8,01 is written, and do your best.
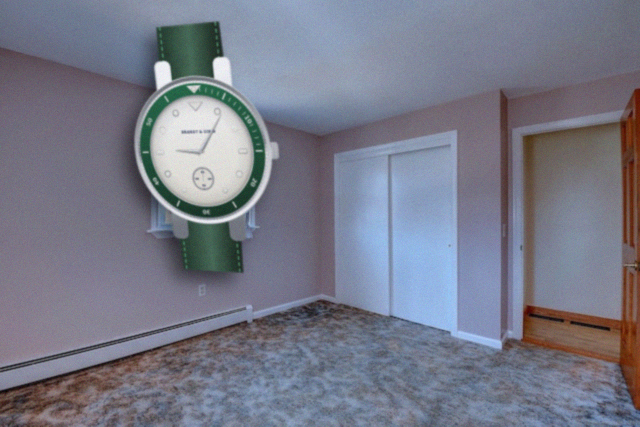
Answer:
9,06
